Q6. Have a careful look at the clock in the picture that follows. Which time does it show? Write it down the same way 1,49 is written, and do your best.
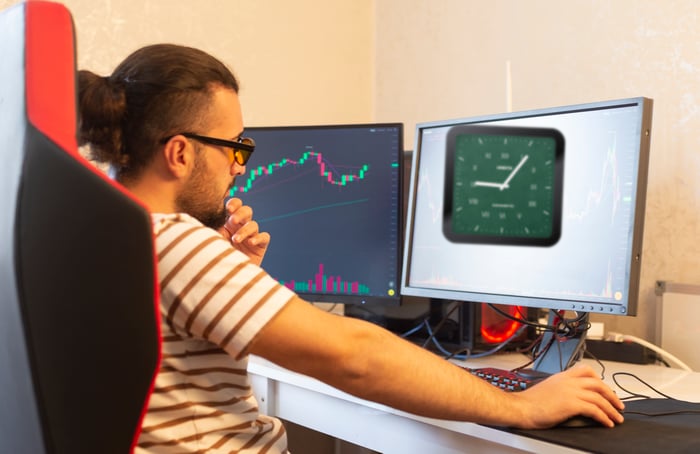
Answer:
9,06
